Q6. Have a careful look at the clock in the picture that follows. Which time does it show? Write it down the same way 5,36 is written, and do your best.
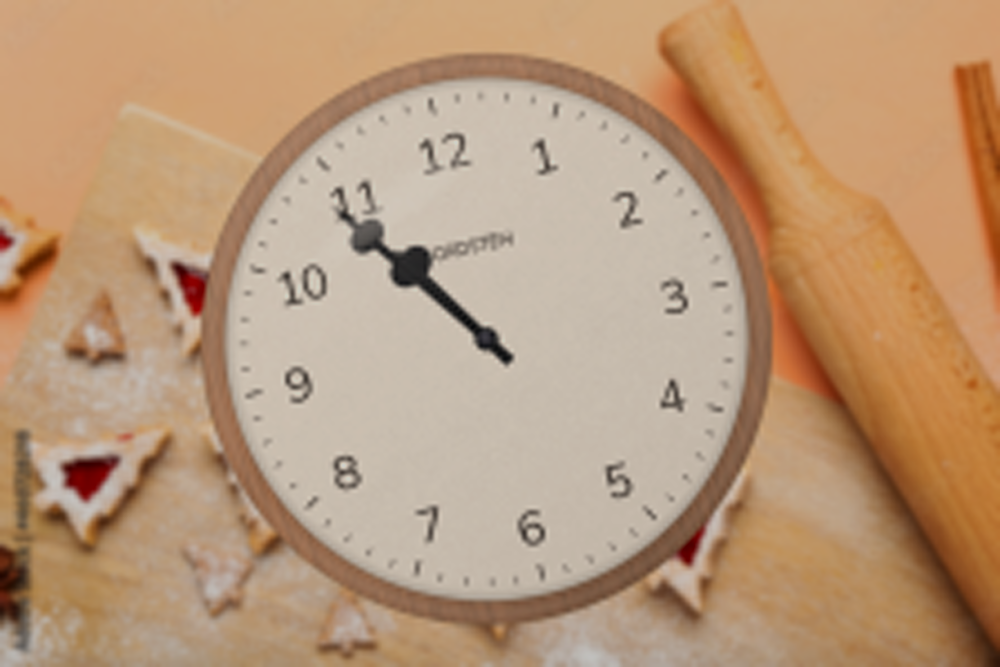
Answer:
10,54
